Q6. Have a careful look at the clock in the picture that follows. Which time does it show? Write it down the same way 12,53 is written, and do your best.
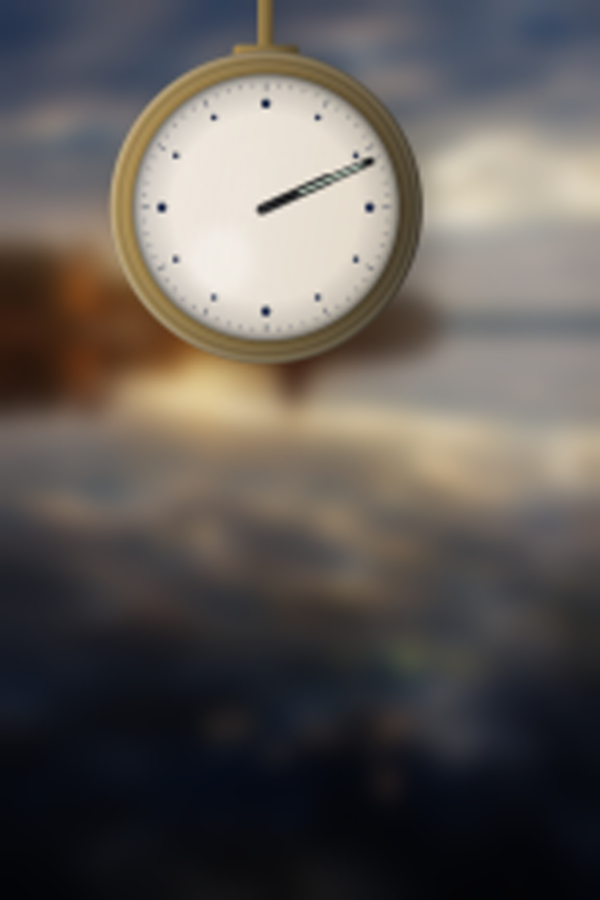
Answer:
2,11
